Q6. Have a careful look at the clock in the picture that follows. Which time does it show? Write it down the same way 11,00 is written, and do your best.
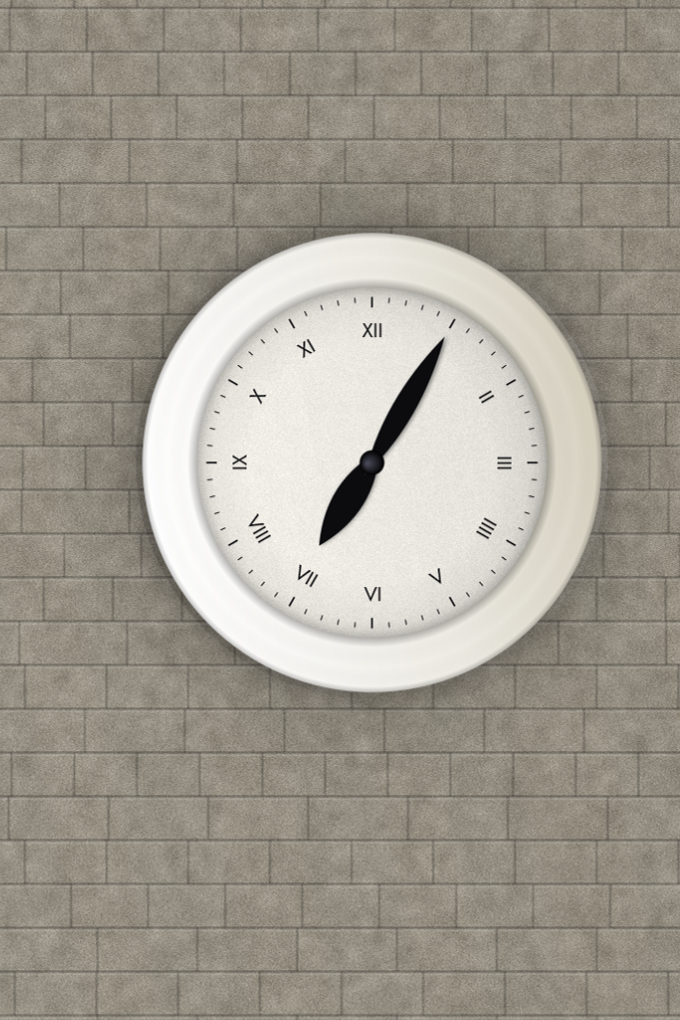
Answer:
7,05
